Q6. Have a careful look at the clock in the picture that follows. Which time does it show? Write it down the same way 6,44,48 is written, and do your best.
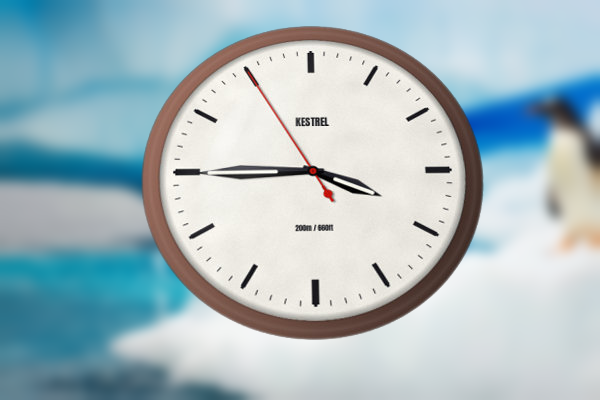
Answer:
3,44,55
